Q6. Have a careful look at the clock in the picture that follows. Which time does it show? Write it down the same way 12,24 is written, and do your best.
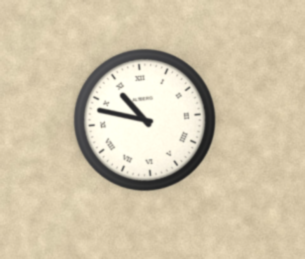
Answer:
10,48
